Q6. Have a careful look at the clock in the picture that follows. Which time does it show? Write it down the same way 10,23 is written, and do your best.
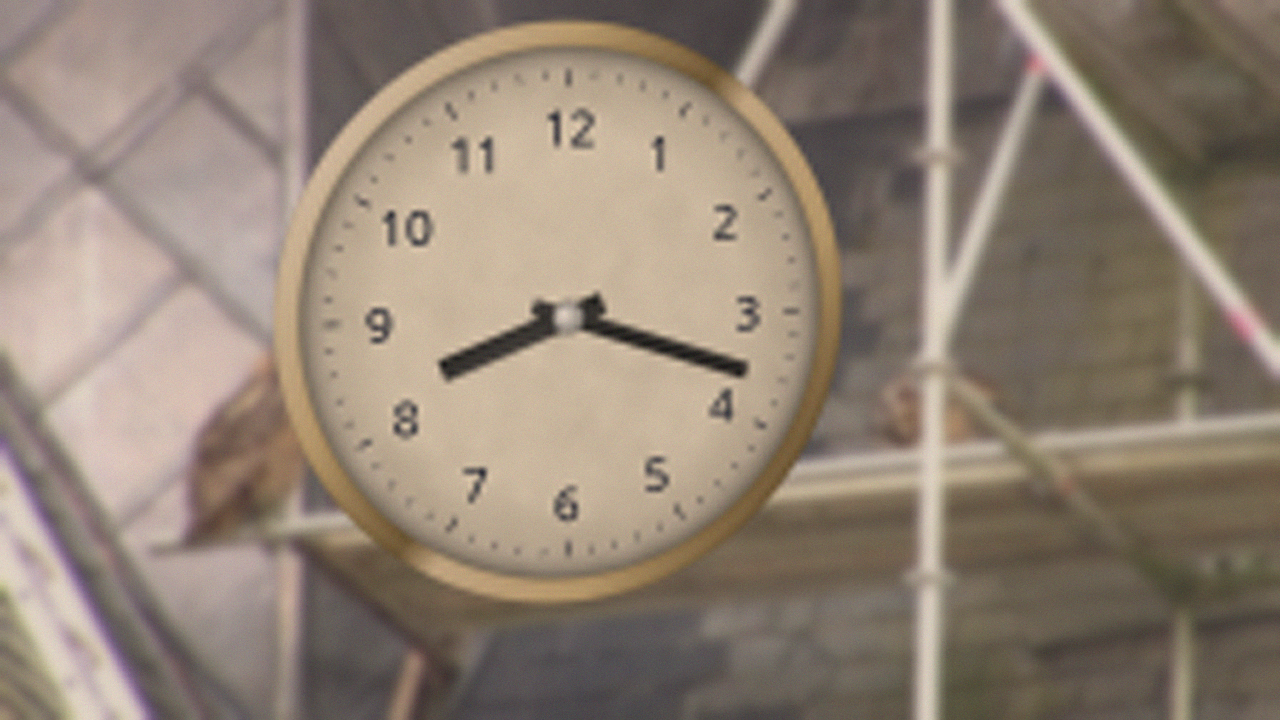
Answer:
8,18
